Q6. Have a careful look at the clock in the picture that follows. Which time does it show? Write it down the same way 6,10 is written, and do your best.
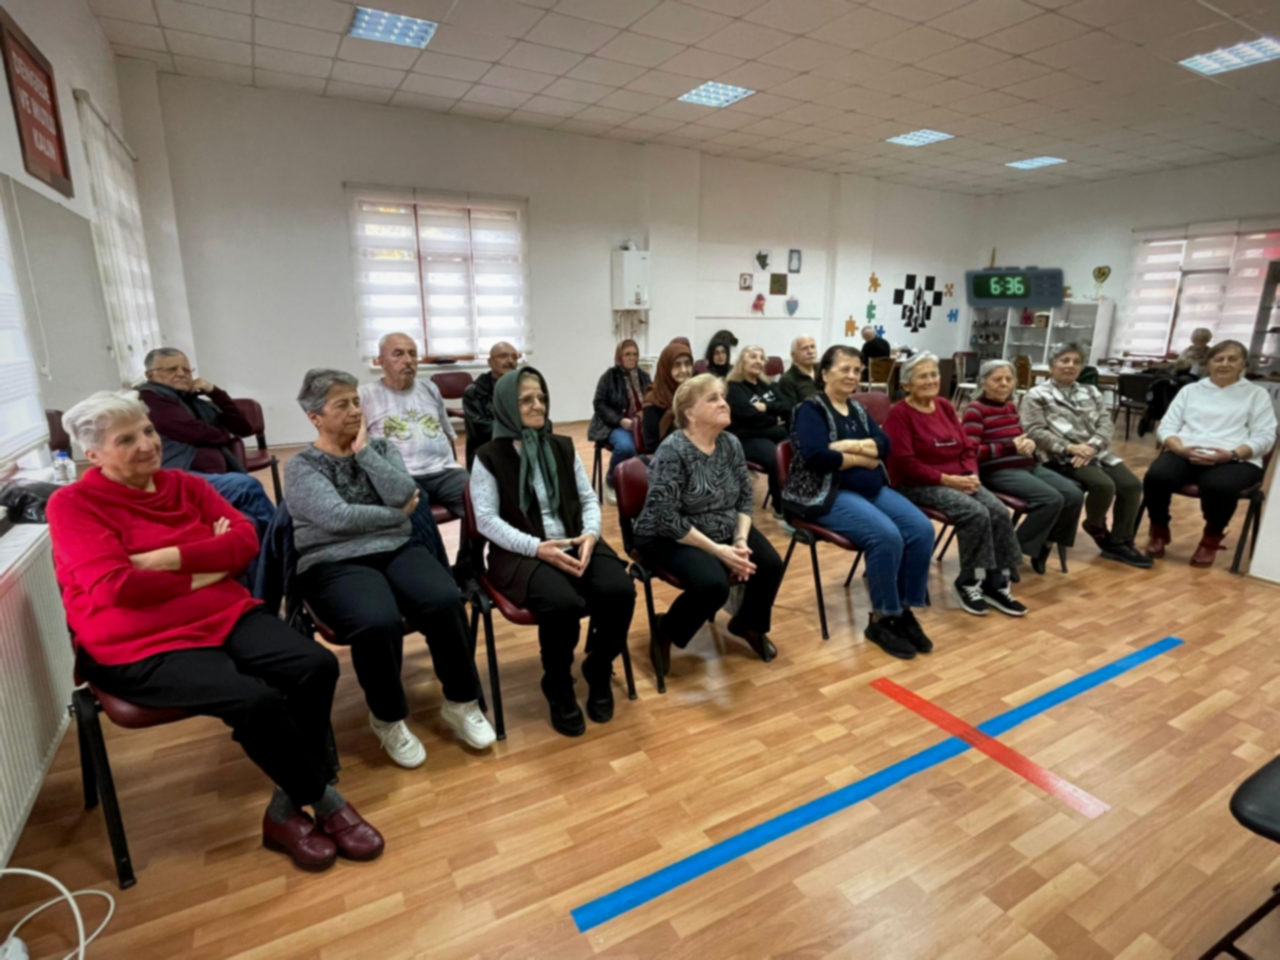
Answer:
6,36
